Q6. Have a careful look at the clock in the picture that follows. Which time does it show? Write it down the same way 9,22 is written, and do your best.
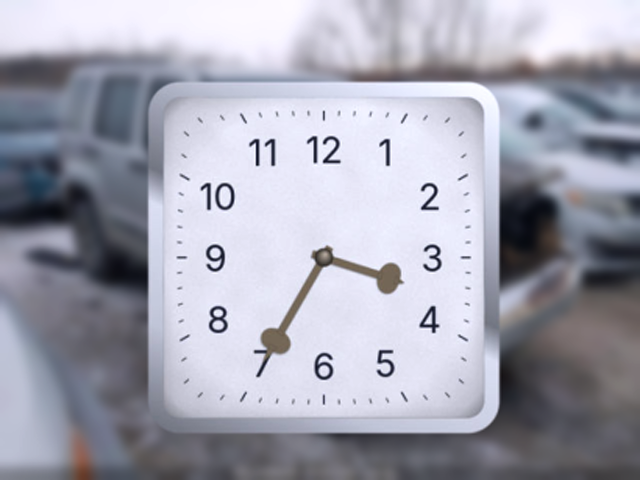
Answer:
3,35
